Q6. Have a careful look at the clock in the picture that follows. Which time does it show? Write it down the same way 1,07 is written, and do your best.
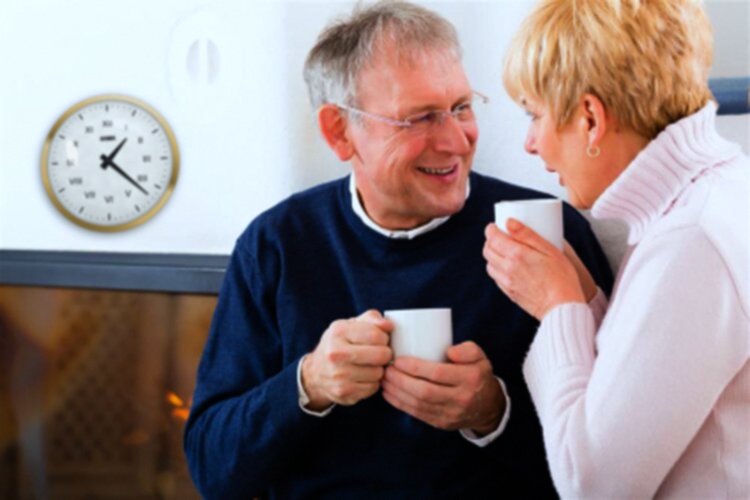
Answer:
1,22
